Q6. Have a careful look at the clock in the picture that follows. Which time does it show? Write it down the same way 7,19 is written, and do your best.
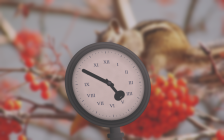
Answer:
4,50
